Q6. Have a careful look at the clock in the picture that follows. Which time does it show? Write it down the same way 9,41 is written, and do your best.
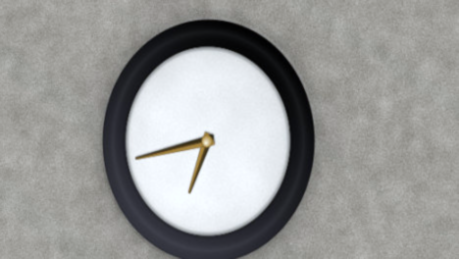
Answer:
6,43
